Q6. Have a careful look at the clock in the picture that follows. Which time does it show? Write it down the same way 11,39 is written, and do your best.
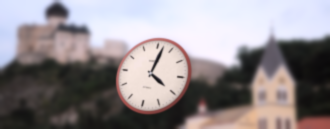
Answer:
4,02
